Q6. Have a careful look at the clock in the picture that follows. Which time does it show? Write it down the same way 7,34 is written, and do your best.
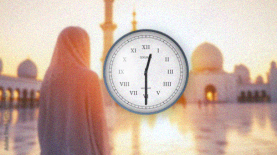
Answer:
12,30
